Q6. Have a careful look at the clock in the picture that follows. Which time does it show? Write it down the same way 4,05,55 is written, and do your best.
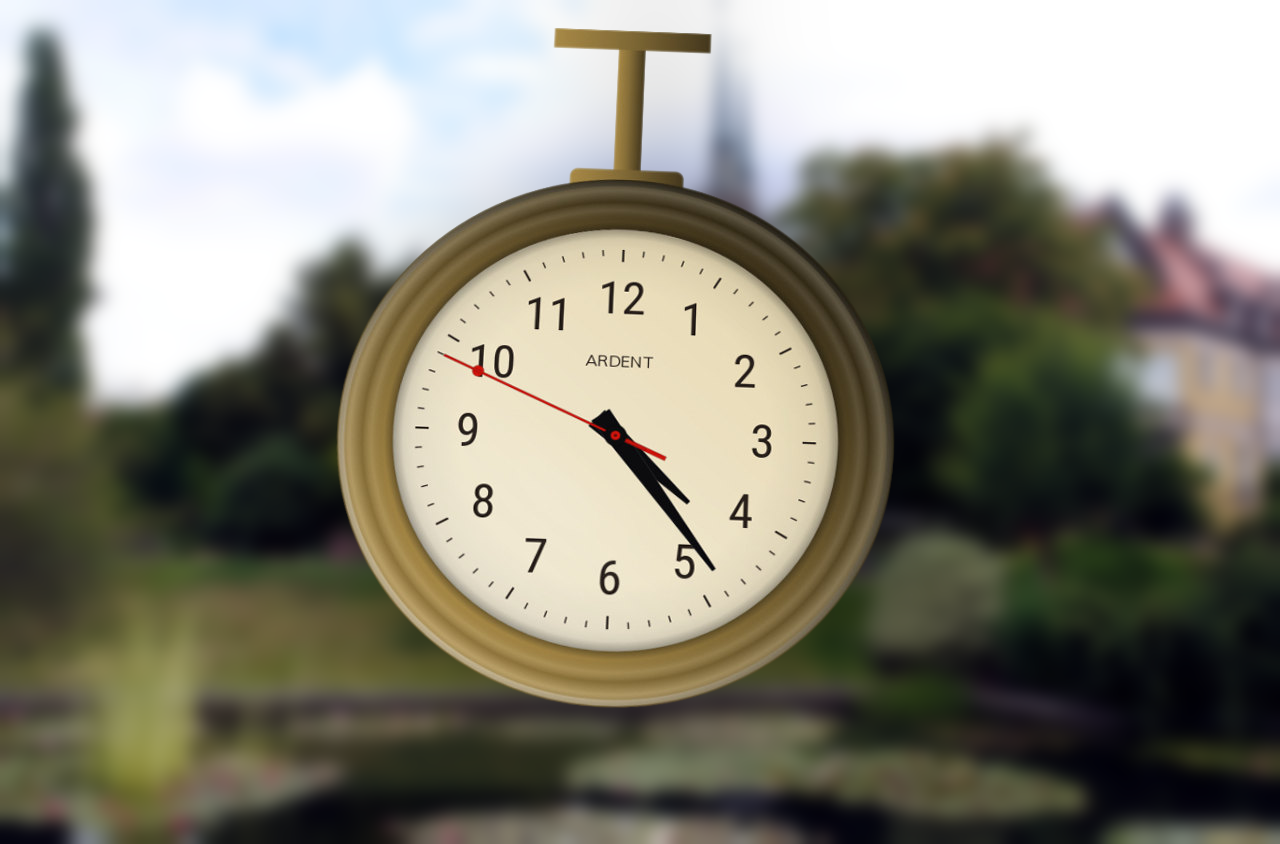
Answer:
4,23,49
